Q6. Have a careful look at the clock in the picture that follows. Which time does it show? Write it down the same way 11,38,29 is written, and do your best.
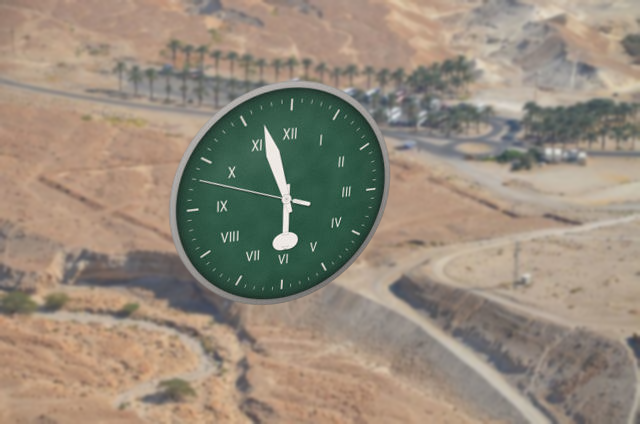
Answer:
5,56,48
